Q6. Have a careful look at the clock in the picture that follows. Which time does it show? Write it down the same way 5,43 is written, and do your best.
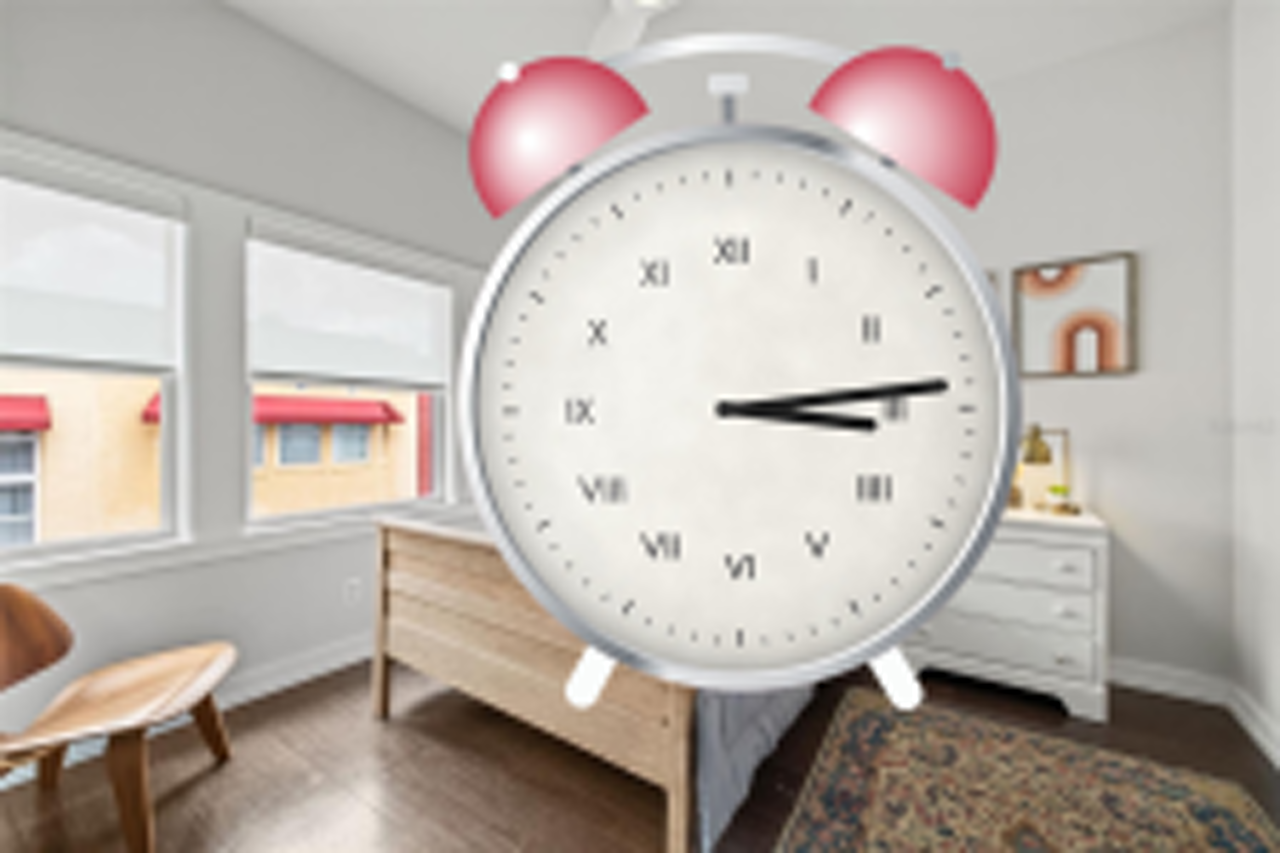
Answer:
3,14
